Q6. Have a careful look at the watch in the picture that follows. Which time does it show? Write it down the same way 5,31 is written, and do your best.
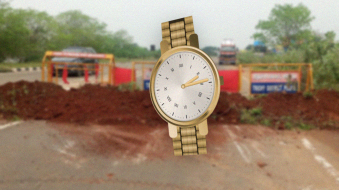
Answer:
2,14
